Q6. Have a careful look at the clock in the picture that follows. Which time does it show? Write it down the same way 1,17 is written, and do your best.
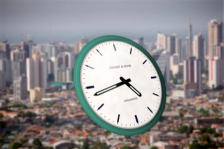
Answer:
4,43
